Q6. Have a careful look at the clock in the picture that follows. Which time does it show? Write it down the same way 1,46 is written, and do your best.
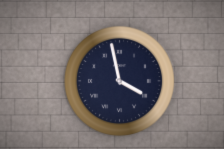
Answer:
3,58
